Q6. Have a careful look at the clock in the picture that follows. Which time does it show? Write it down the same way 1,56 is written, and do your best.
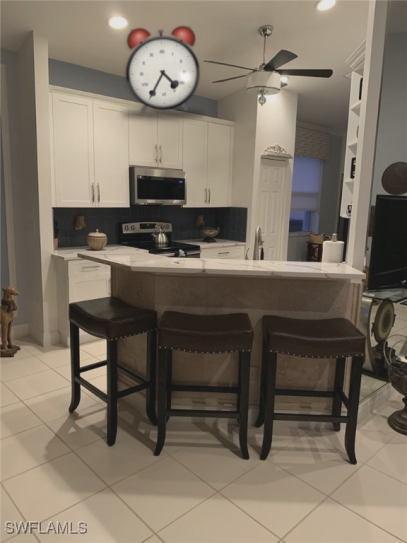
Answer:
4,35
